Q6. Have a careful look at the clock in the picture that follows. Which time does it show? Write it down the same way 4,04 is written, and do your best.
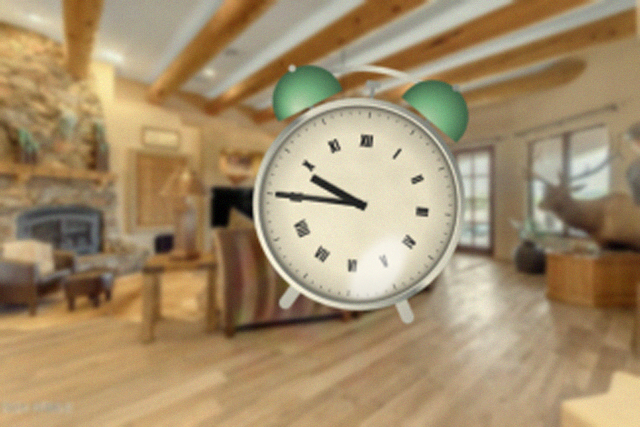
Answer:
9,45
